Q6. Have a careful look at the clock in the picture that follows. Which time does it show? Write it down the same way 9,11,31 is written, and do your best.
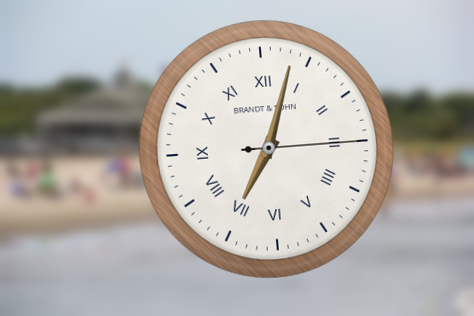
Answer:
7,03,15
